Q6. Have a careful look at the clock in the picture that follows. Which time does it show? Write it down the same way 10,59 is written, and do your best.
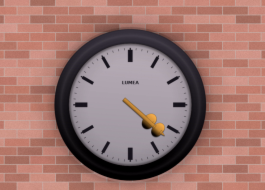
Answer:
4,22
